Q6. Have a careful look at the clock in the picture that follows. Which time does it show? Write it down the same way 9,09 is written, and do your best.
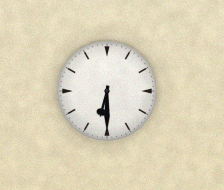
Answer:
6,30
